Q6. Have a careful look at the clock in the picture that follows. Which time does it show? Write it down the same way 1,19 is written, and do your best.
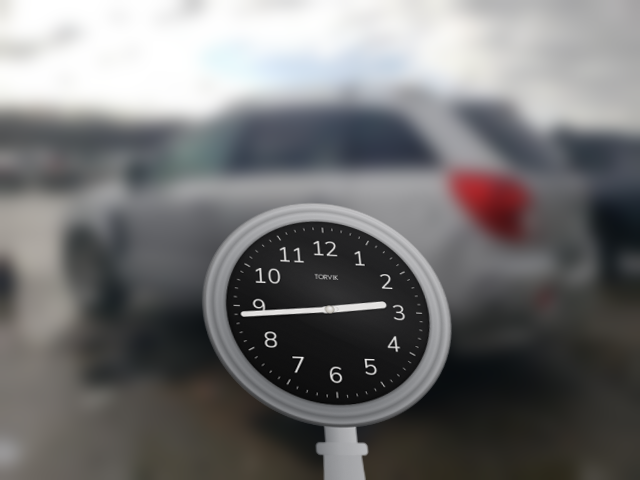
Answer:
2,44
